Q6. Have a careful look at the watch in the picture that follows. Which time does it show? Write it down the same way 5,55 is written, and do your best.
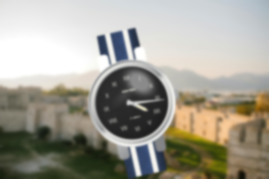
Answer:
4,16
